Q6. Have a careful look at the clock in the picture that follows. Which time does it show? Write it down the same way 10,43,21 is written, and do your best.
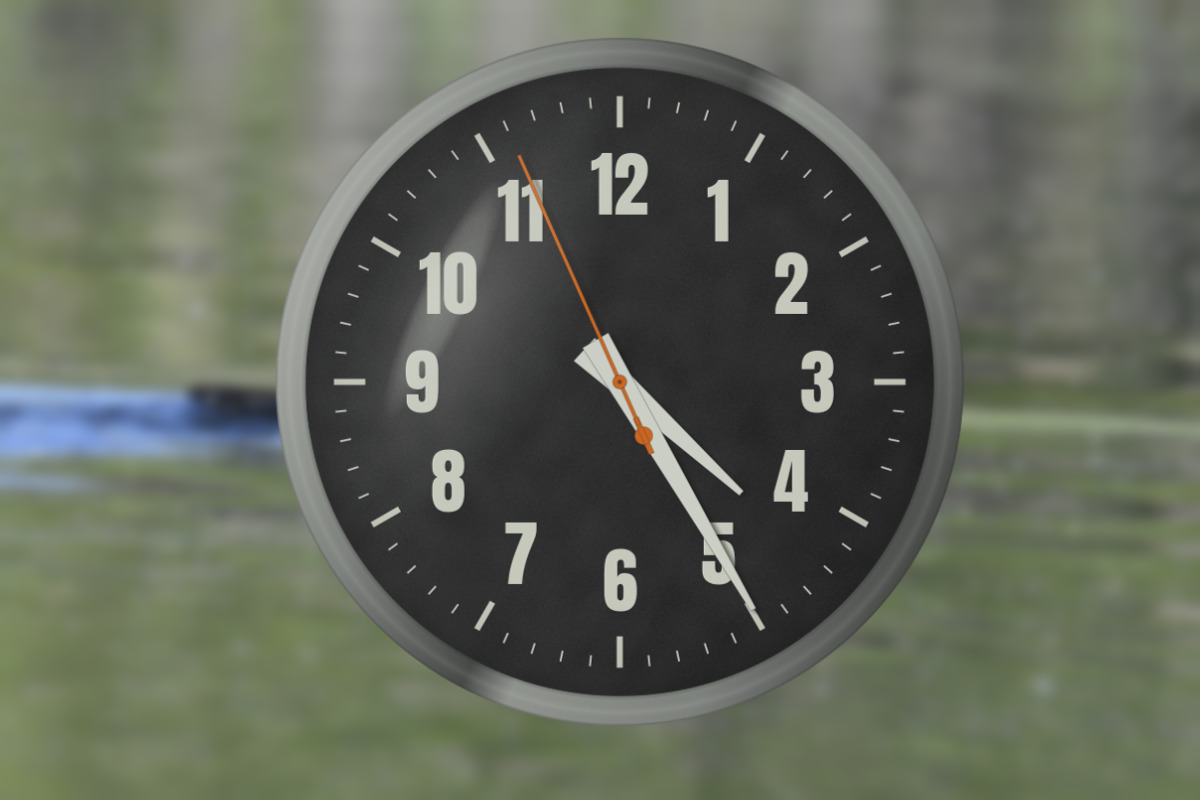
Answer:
4,24,56
